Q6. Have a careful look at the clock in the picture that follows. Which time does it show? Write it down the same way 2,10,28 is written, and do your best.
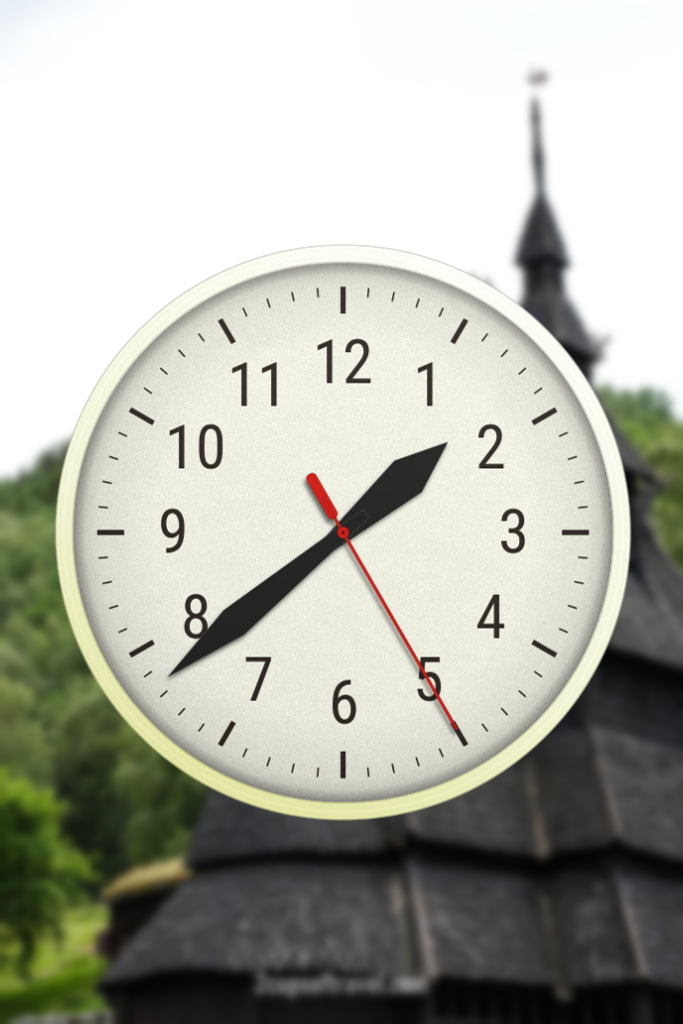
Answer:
1,38,25
